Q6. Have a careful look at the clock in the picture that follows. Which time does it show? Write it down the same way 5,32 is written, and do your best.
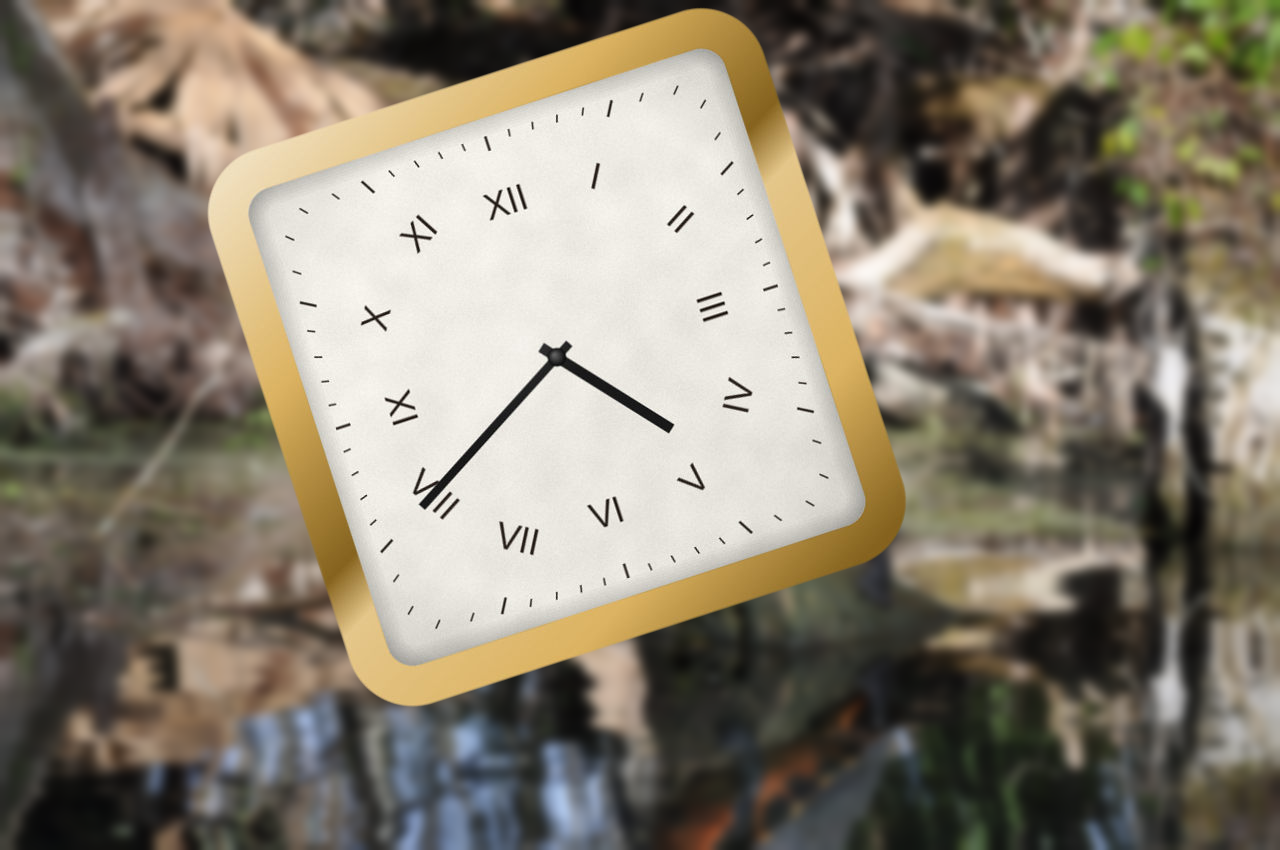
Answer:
4,40
